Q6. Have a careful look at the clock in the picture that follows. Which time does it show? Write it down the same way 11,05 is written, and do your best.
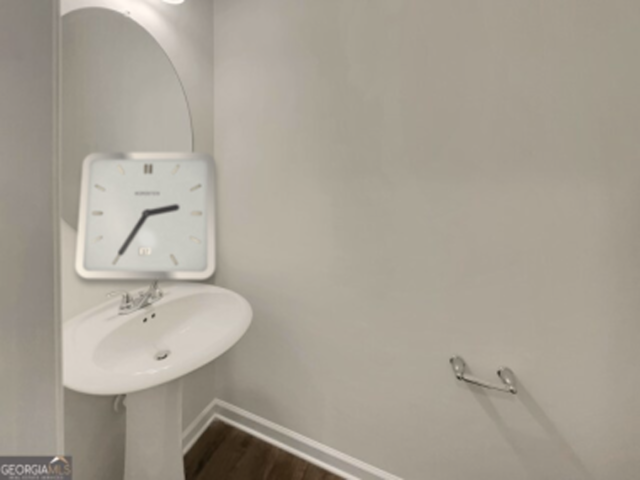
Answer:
2,35
